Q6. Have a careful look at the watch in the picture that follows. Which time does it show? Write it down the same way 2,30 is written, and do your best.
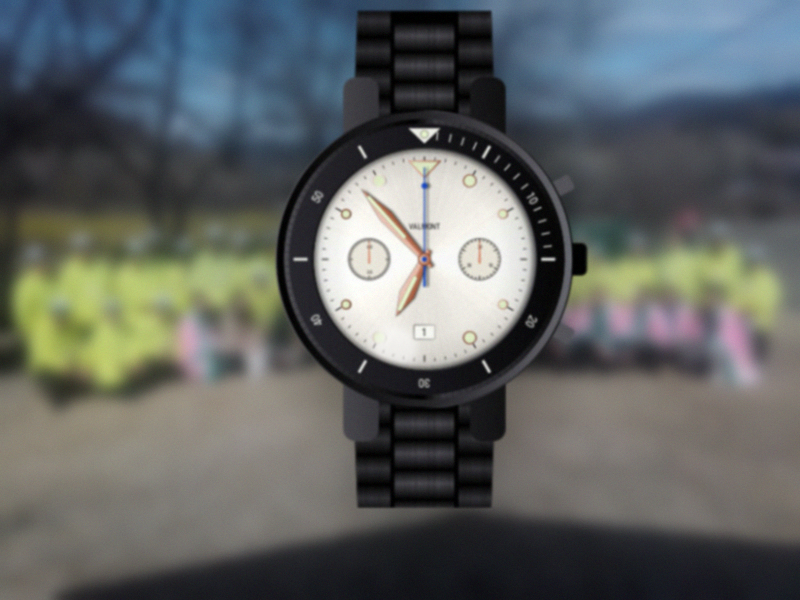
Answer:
6,53
